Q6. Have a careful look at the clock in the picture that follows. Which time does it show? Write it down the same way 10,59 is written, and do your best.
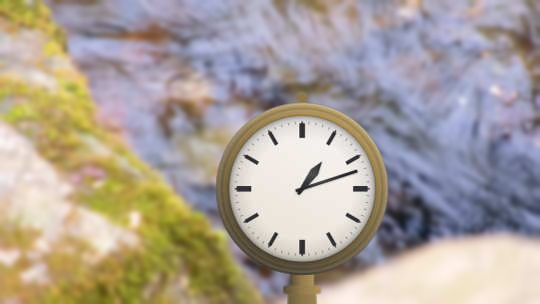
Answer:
1,12
